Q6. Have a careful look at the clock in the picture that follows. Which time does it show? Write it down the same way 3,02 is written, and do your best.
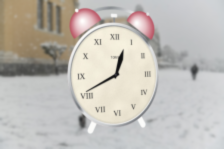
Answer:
12,41
